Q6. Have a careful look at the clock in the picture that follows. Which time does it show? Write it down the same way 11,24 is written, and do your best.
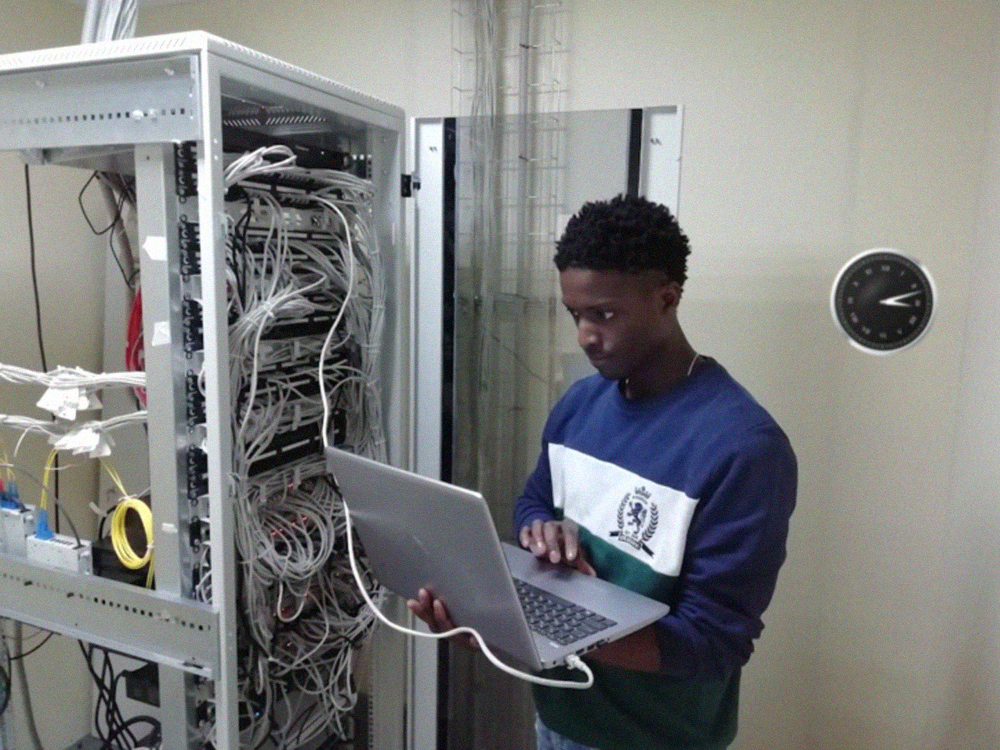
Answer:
3,12
